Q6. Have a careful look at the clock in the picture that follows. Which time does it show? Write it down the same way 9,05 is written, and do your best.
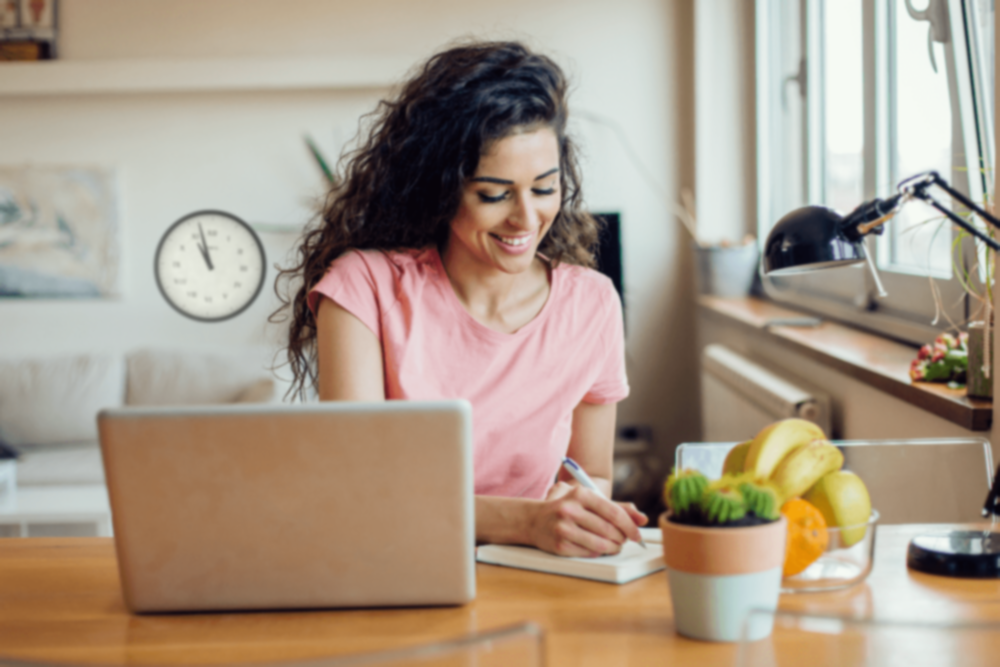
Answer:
10,57
